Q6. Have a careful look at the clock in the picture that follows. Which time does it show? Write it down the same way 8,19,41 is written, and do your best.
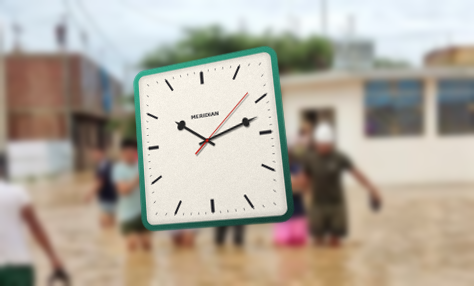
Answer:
10,12,08
